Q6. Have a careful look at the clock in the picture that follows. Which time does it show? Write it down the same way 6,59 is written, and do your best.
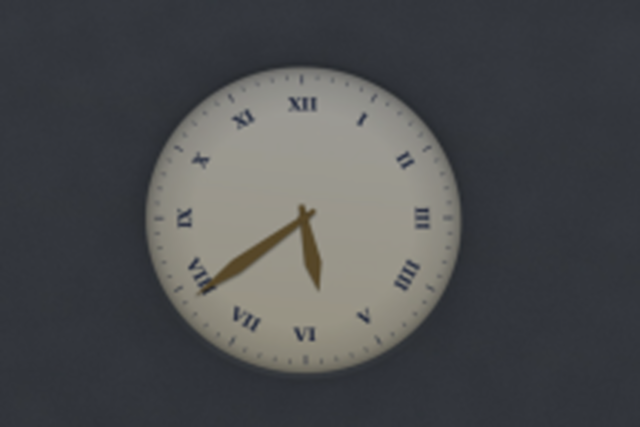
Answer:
5,39
